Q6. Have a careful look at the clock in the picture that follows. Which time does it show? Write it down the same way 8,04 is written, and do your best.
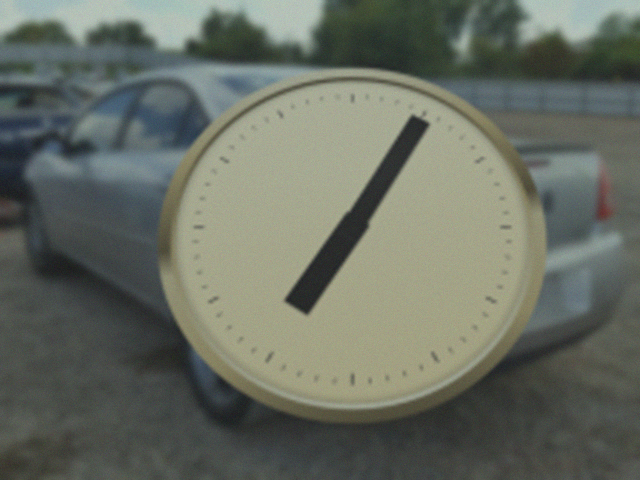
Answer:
7,05
